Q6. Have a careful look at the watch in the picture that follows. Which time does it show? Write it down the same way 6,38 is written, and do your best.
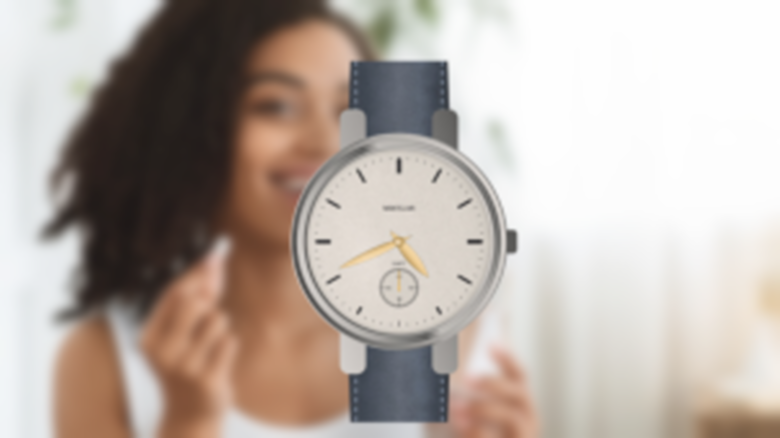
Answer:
4,41
